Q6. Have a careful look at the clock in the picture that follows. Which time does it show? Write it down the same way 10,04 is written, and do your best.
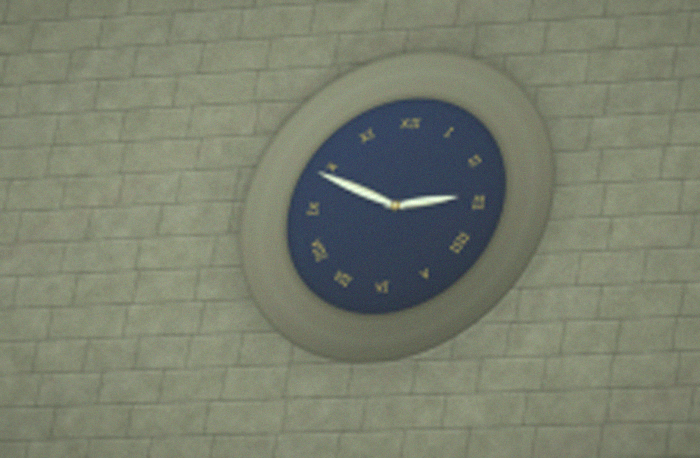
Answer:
2,49
